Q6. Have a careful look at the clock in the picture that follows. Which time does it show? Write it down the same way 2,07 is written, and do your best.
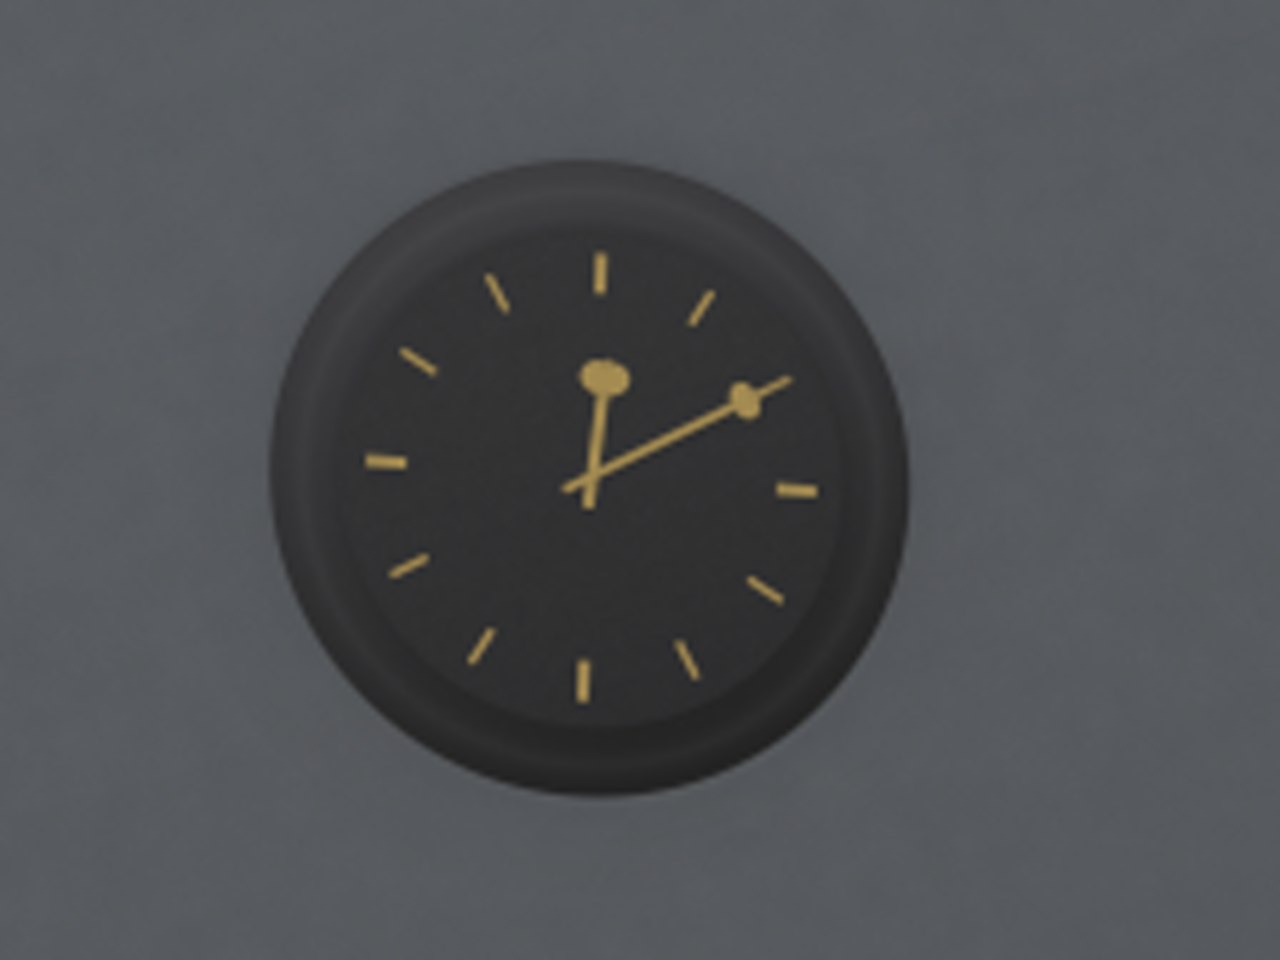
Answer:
12,10
